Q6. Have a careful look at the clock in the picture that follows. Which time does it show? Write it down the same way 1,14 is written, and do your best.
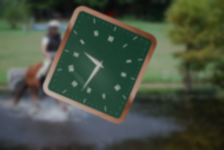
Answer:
9,32
